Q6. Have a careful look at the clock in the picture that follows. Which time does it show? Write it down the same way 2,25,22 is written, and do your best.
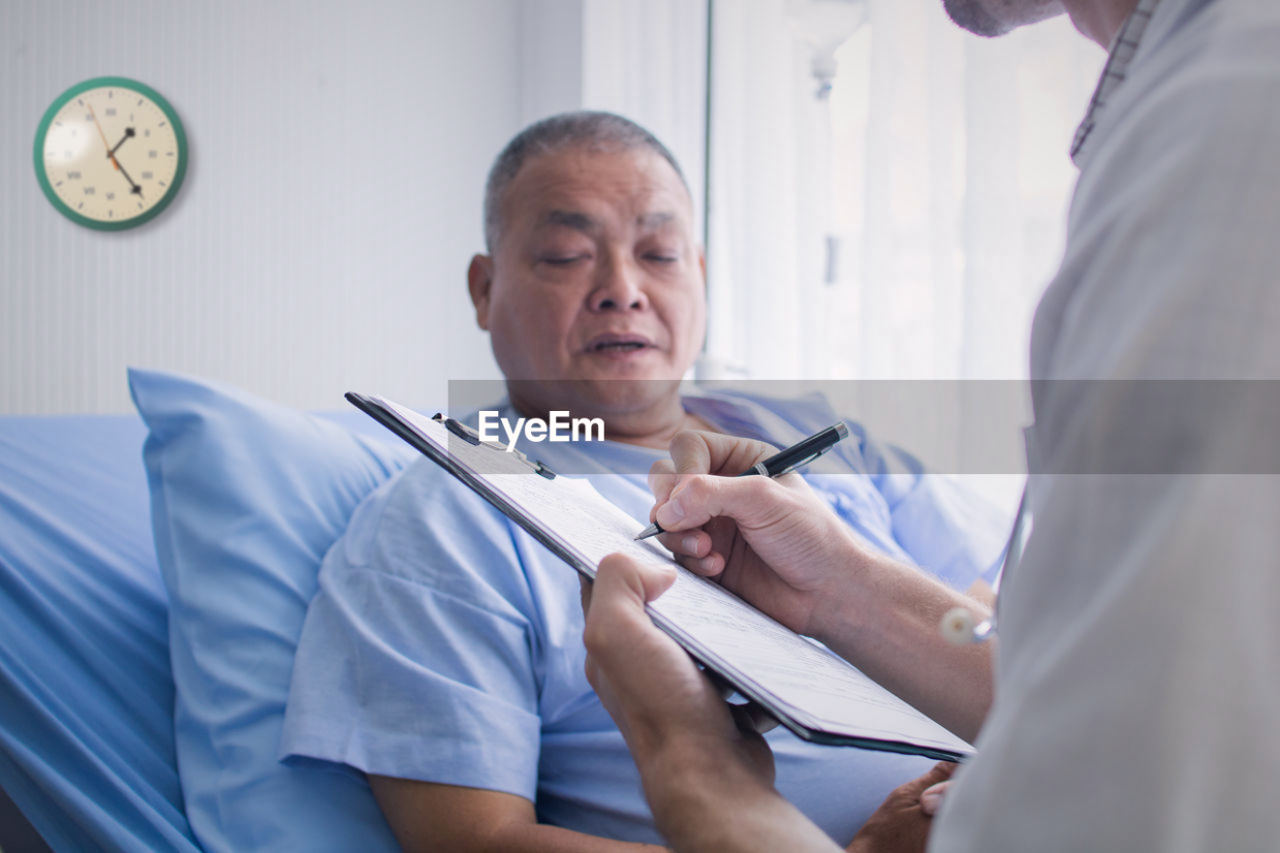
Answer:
1,23,56
